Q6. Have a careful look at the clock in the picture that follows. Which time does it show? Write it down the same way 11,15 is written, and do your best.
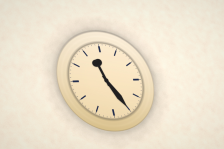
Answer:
11,25
